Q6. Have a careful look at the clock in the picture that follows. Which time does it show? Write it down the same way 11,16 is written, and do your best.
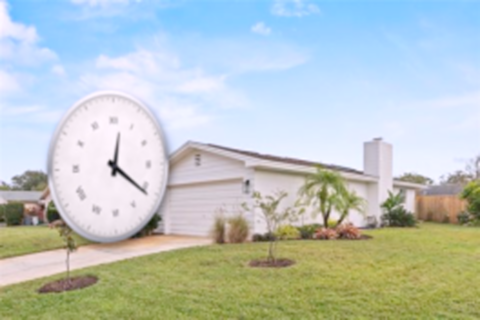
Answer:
12,21
